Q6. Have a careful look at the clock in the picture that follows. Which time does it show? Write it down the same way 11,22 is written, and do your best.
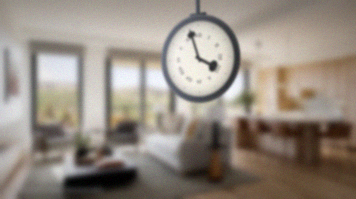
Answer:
3,57
